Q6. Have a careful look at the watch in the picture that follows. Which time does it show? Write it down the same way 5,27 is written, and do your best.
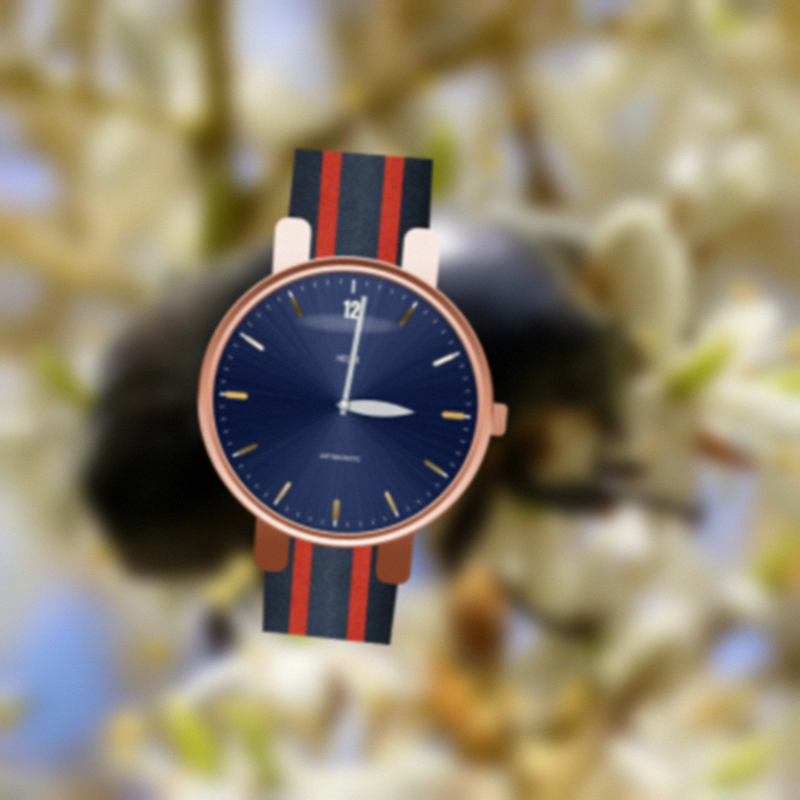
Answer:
3,01
